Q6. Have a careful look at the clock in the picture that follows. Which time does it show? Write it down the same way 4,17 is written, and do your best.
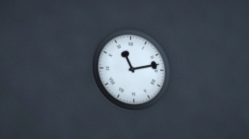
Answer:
11,13
